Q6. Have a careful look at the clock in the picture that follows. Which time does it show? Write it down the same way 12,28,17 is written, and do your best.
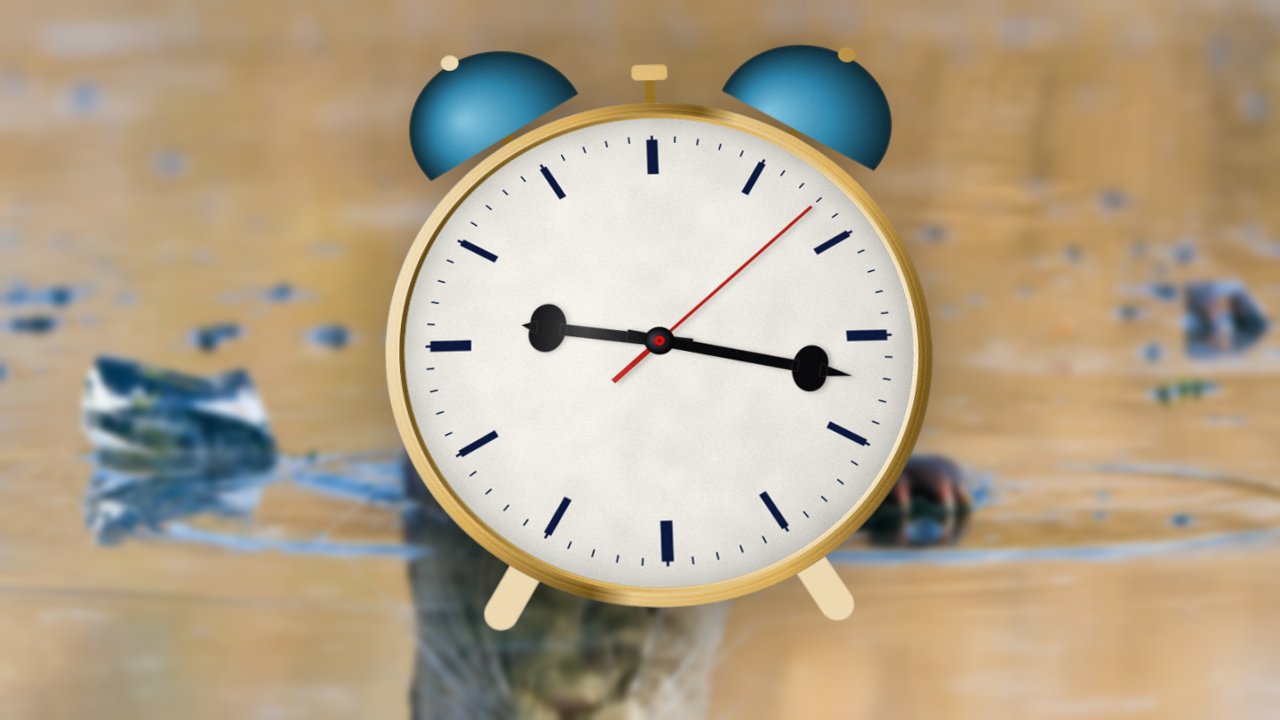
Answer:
9,17,08
